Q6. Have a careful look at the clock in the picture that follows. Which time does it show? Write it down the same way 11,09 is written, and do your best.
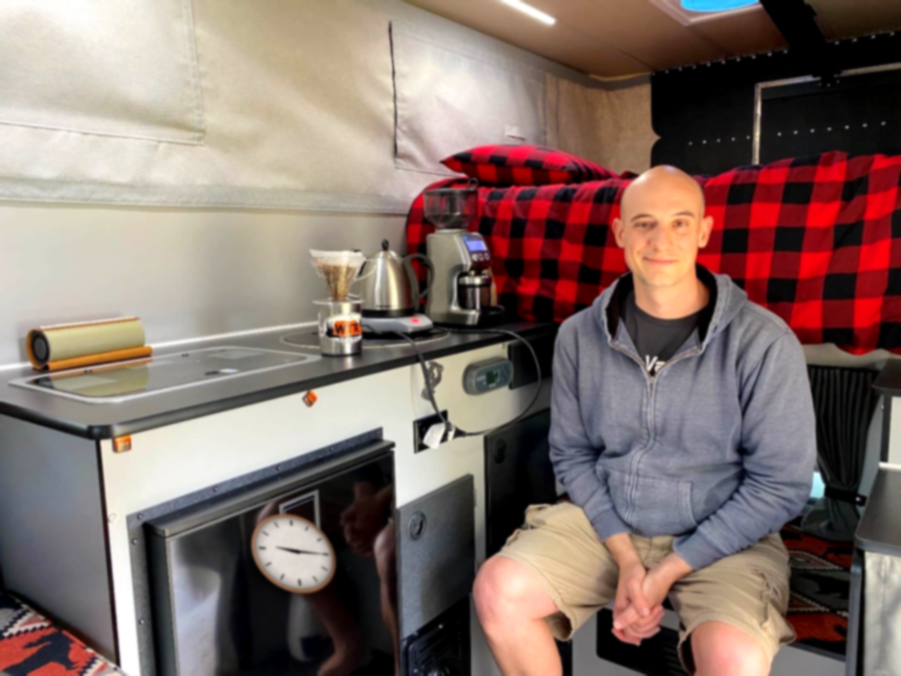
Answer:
9,15
